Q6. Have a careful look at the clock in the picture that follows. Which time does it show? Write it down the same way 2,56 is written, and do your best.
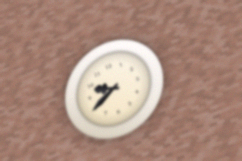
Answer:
9,40
